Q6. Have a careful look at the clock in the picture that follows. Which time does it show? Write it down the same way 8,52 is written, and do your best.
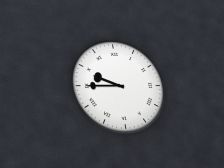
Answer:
9,45
